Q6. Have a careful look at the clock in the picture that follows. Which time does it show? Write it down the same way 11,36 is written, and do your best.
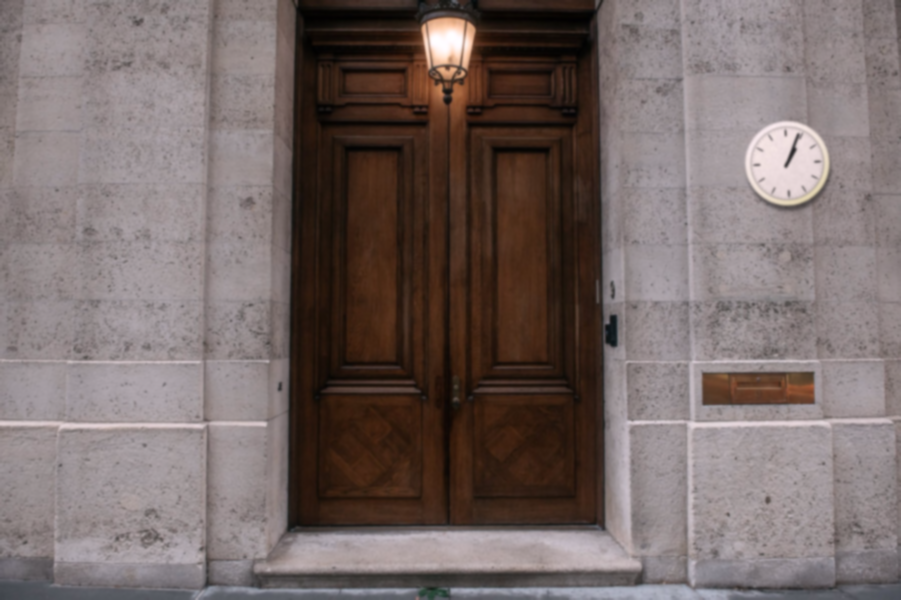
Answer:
1,04
